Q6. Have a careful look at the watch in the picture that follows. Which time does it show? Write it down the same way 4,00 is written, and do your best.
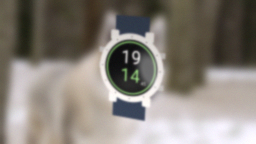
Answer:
19,14
